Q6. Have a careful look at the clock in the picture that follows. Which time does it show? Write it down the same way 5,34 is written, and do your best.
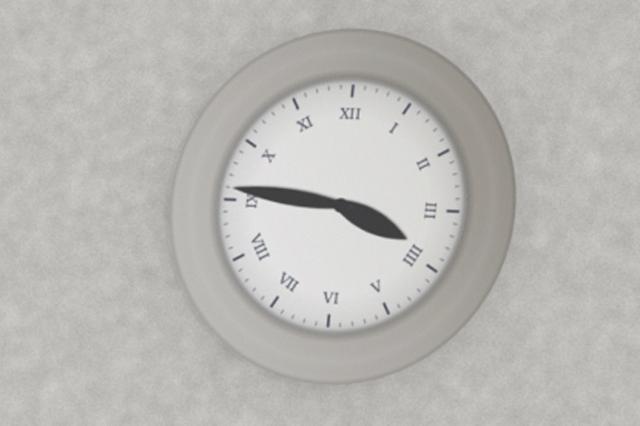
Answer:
3,46
